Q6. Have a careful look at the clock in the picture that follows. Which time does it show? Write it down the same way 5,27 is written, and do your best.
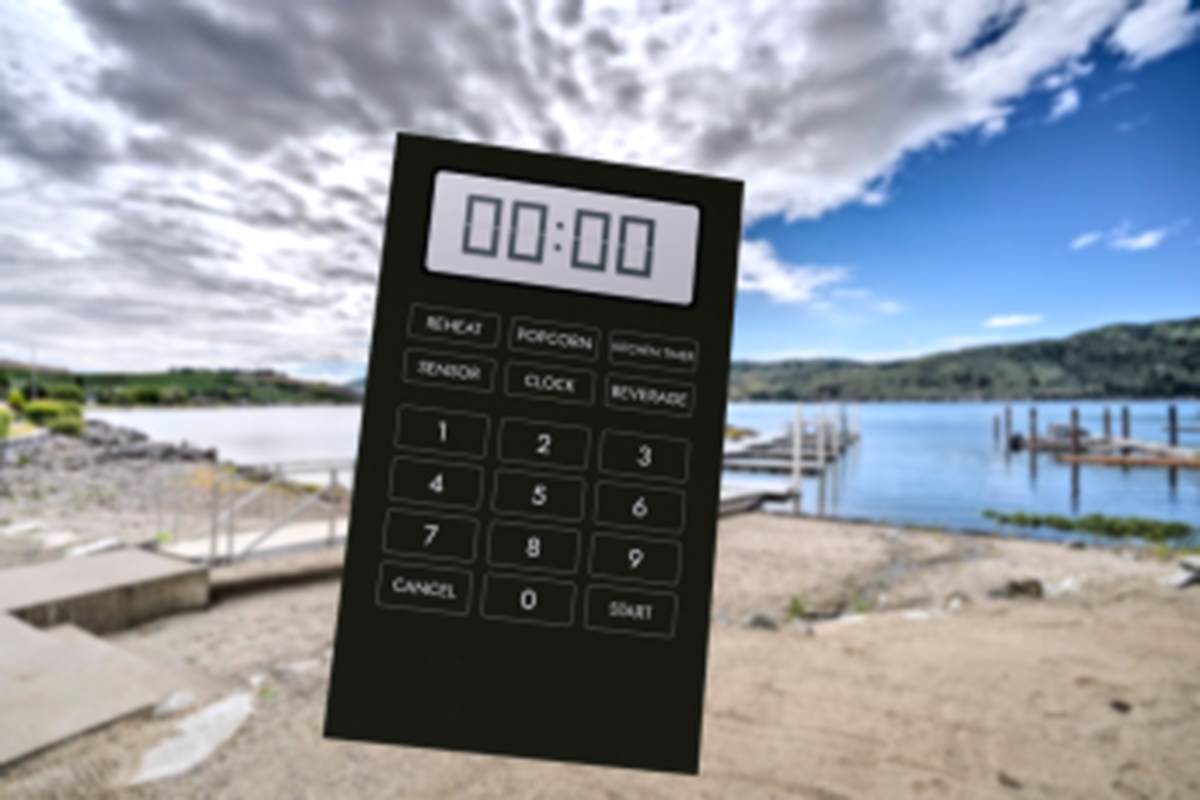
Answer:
0,00
